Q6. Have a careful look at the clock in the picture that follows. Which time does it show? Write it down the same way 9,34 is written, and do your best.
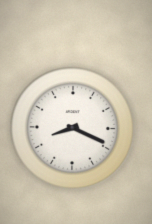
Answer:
8,19
